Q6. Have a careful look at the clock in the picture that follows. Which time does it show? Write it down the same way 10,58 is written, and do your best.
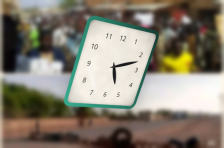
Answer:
5,12
